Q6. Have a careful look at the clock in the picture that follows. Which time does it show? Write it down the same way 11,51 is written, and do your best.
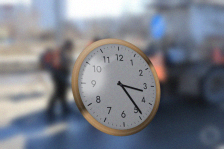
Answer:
3,24
